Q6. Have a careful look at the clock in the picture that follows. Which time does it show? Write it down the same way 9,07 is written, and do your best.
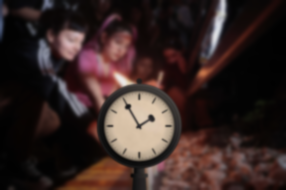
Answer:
1,55
